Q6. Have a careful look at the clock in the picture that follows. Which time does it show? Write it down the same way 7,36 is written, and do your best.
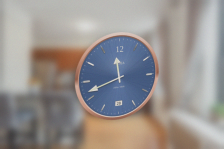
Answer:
11,42
